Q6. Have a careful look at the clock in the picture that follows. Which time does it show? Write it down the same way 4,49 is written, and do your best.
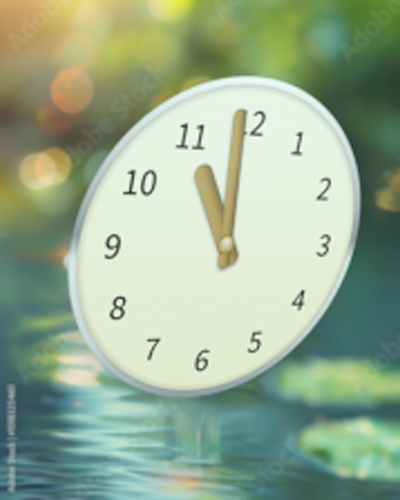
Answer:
10,59
